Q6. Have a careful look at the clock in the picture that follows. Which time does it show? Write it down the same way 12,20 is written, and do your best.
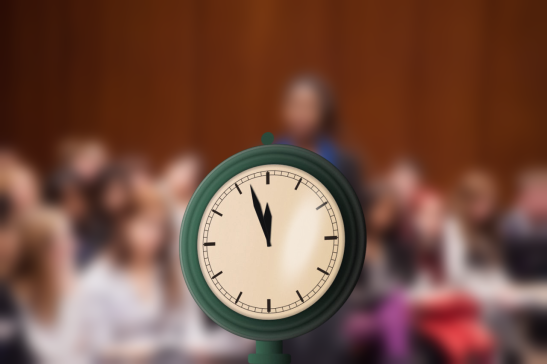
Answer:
11,57
